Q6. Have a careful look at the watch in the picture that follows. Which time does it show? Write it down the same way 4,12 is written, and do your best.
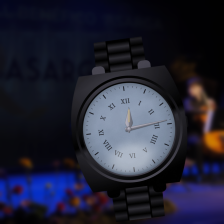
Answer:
12,14
